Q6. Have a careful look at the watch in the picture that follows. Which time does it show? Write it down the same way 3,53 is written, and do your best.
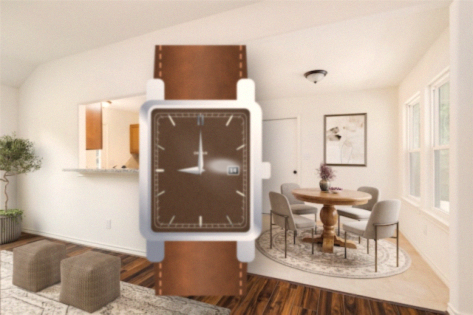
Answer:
9,00
